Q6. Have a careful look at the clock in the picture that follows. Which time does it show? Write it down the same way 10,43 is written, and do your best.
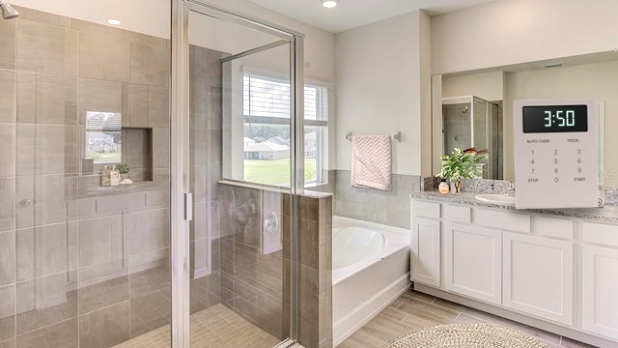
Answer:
3,50
